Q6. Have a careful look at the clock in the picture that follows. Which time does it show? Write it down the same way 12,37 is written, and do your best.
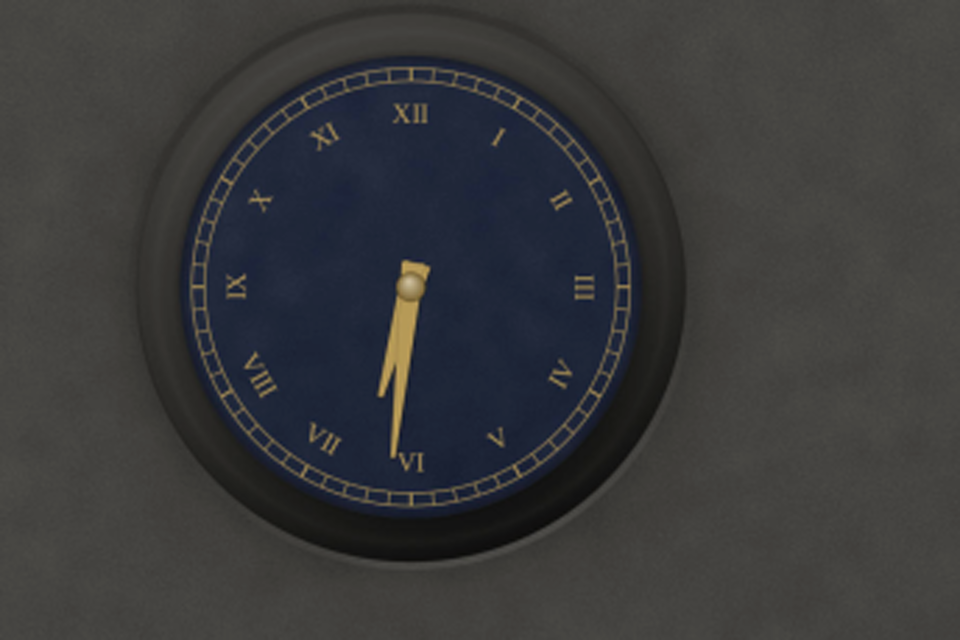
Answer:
6,31
